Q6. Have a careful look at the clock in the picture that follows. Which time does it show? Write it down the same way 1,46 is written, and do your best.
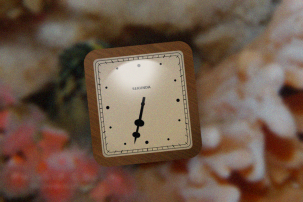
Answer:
6,33
